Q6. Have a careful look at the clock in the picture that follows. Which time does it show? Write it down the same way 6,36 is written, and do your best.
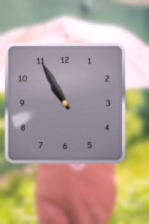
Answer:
10,55
